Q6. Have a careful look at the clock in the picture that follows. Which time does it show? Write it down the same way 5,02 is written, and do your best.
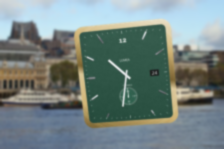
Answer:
10,32
